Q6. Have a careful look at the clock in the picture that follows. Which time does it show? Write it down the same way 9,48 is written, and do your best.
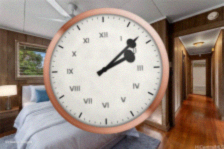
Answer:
2,08
